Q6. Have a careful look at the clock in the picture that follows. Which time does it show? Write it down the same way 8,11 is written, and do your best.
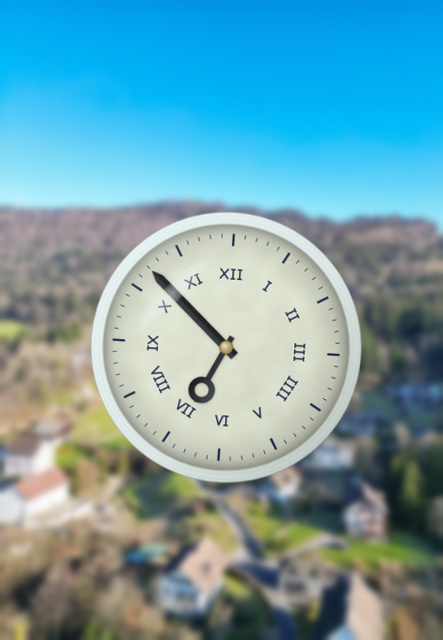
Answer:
6,52
